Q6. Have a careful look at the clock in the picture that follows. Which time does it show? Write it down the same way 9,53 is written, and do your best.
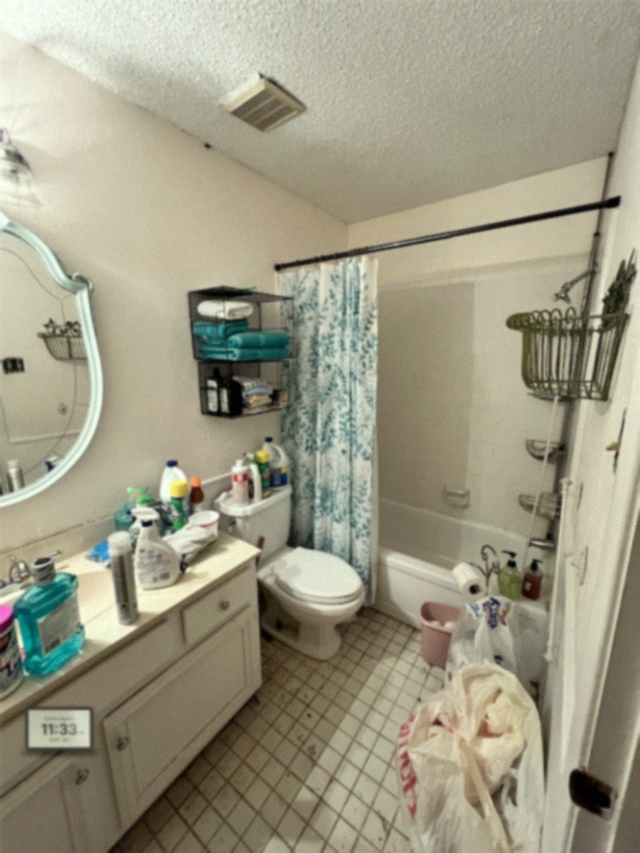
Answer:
11,33
